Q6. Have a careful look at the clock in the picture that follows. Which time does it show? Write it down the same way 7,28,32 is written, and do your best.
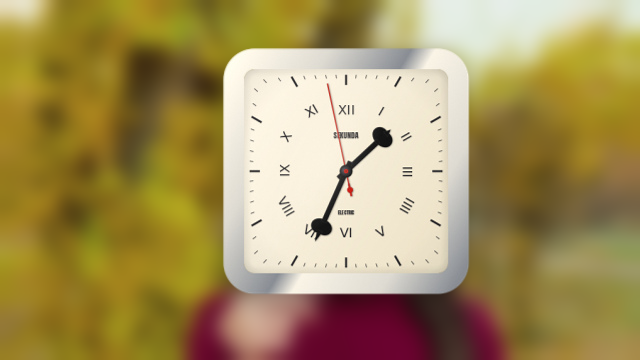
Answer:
1,33,58
